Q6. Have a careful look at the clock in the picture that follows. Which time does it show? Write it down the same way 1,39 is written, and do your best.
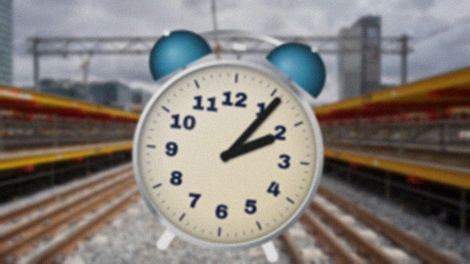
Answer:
2,06
